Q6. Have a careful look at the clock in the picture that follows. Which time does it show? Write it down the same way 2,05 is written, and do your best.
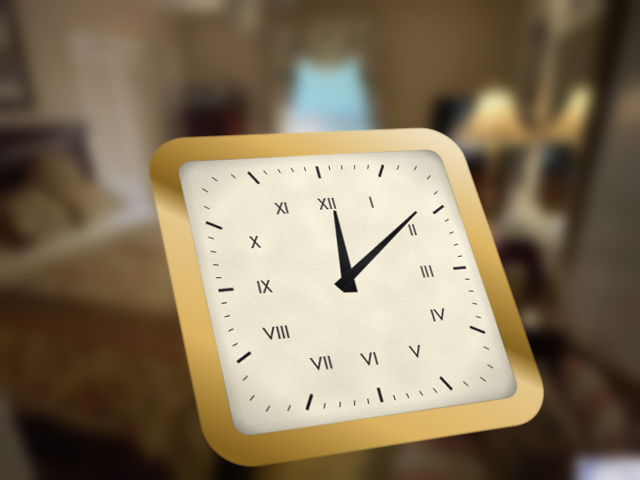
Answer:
12,09
